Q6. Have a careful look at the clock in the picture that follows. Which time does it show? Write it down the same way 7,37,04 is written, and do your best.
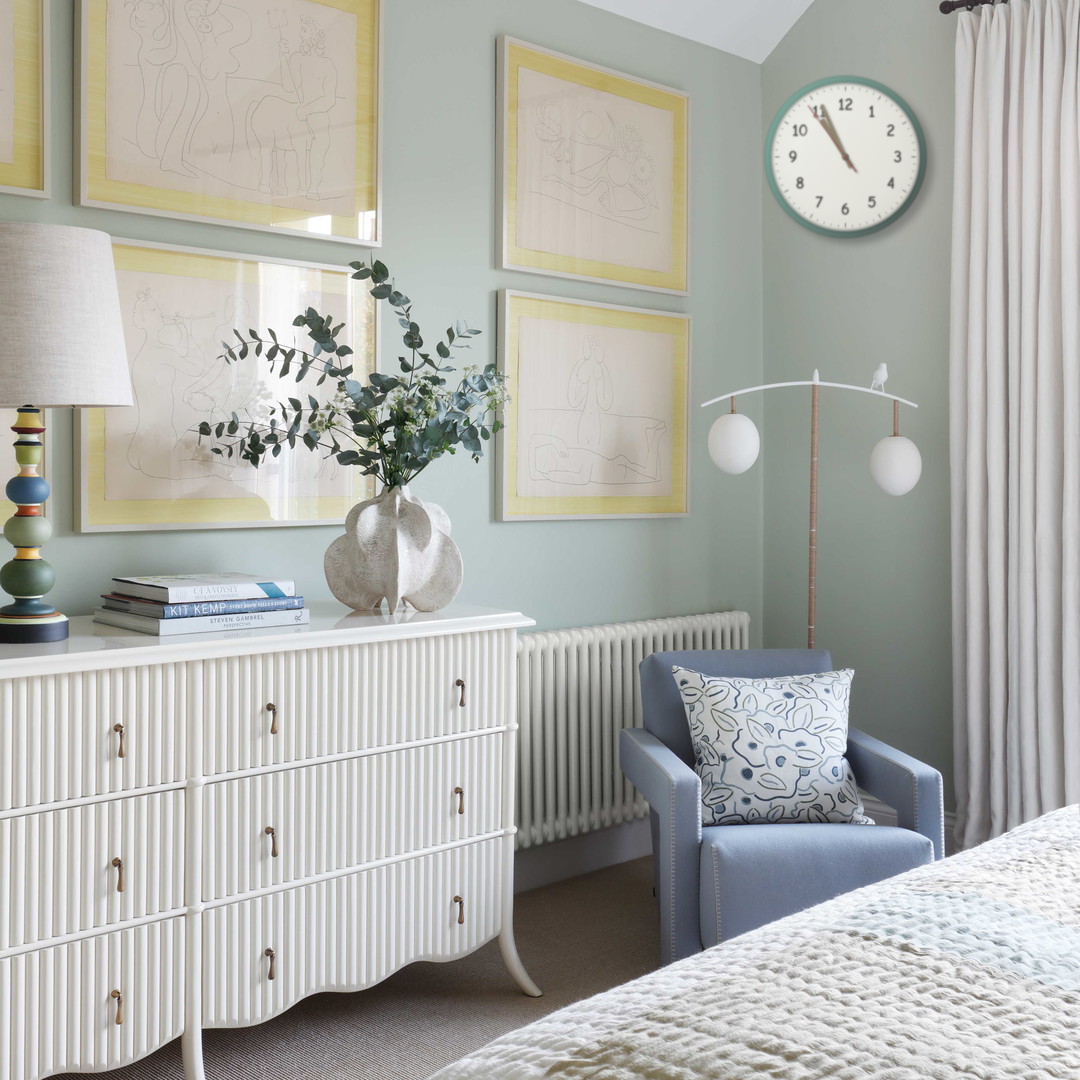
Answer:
10,55,54
